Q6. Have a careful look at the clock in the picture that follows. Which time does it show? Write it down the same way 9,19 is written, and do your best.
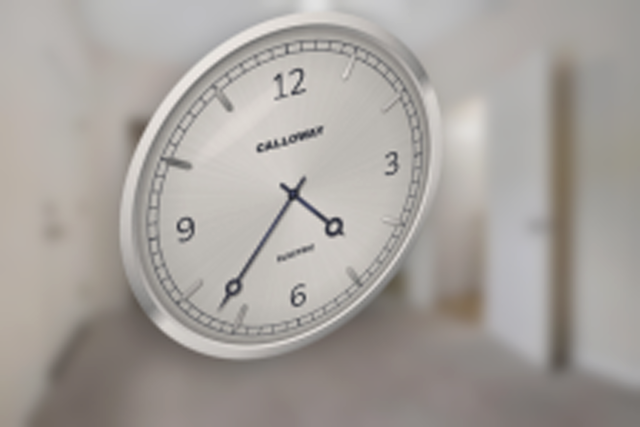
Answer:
4,37
